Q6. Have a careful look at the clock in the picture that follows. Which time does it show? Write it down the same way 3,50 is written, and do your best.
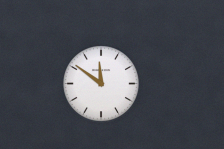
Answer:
11,51
